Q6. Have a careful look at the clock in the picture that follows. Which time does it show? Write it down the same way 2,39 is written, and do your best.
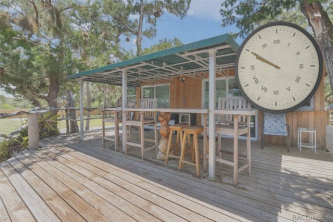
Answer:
9,50
